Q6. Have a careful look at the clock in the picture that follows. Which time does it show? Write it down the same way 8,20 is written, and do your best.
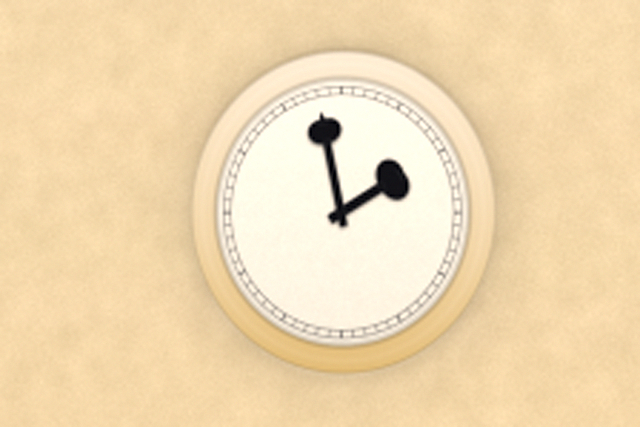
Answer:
1,58
